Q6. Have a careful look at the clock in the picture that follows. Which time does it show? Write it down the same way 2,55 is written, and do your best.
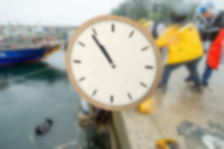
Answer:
10,54
